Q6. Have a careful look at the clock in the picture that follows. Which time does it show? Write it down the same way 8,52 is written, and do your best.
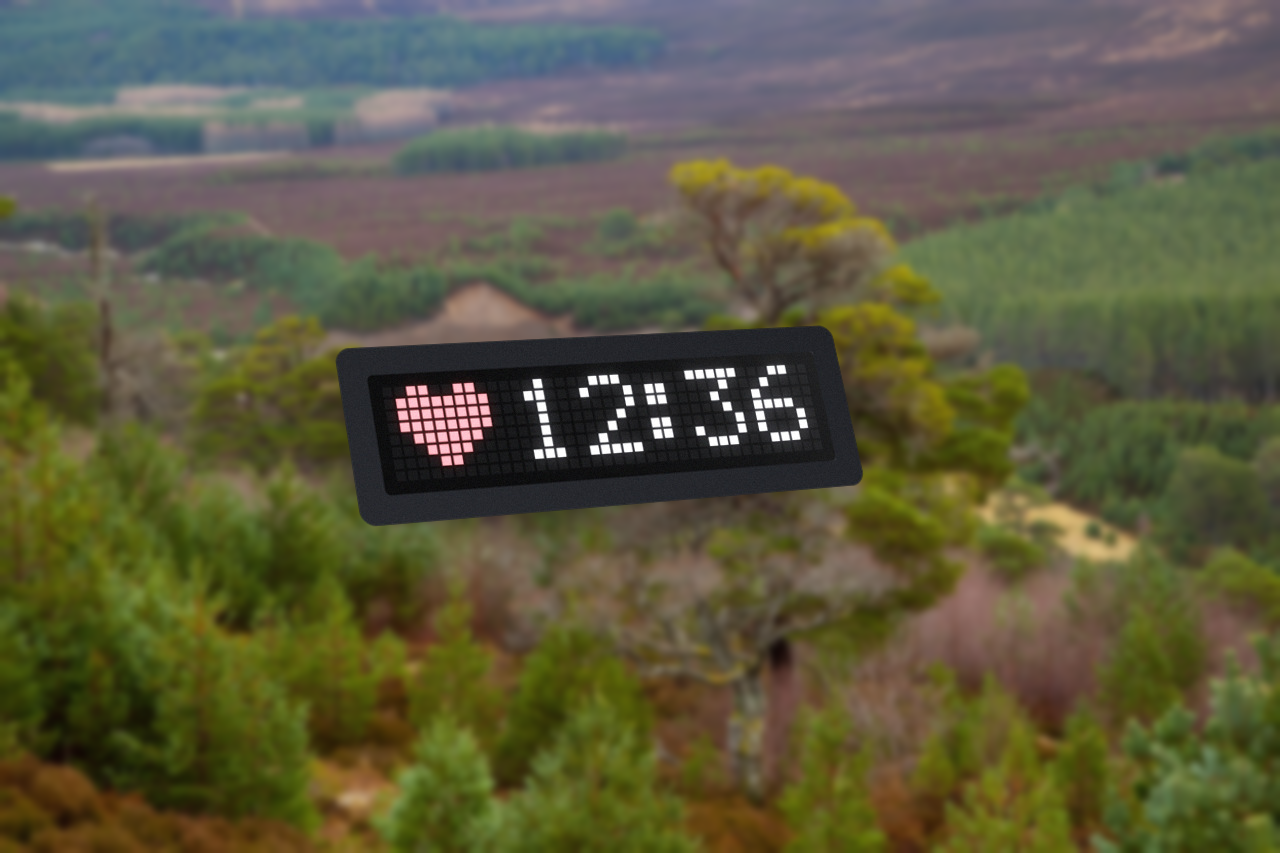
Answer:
12,36
